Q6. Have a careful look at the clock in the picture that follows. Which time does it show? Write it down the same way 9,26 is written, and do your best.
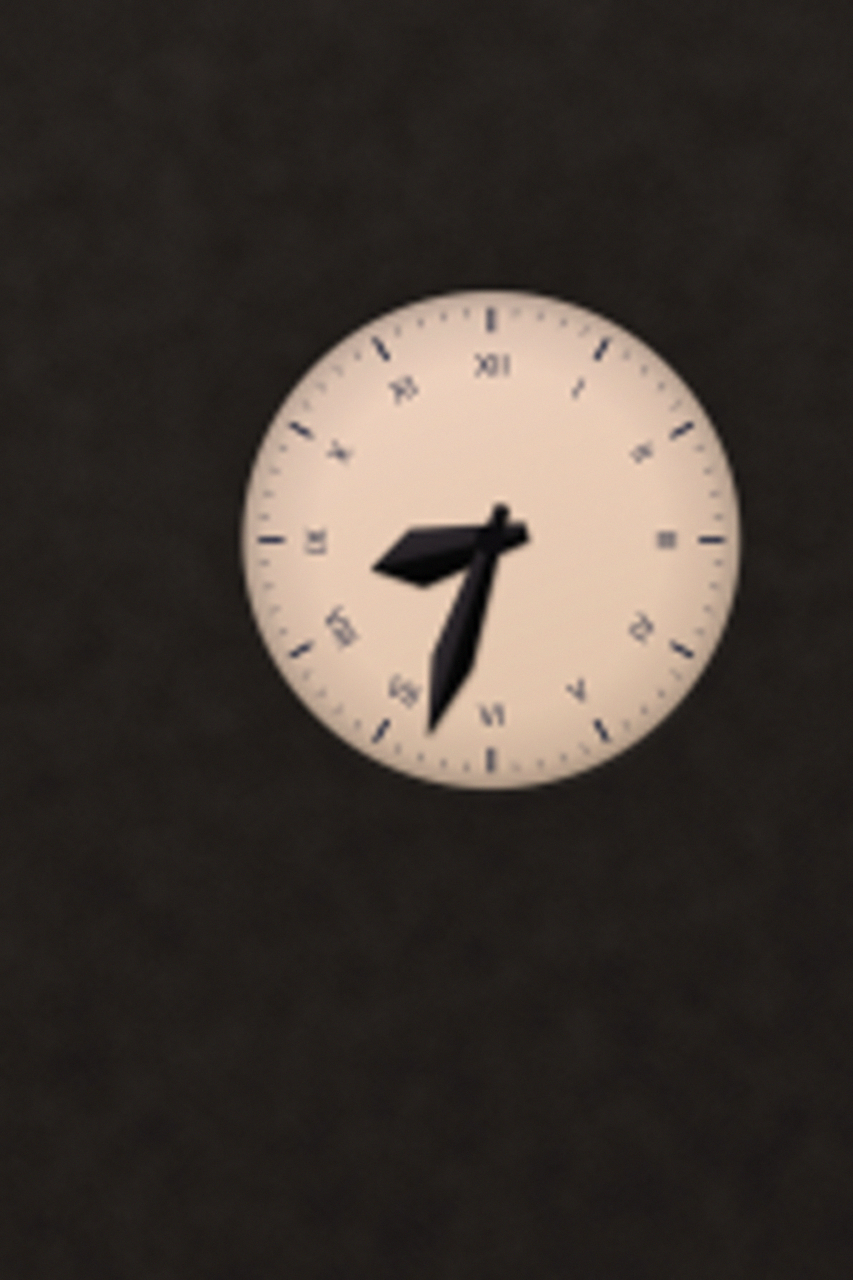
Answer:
8,33
